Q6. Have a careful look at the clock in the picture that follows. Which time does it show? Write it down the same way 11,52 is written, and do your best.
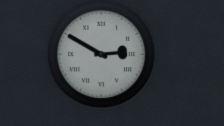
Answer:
2,50
